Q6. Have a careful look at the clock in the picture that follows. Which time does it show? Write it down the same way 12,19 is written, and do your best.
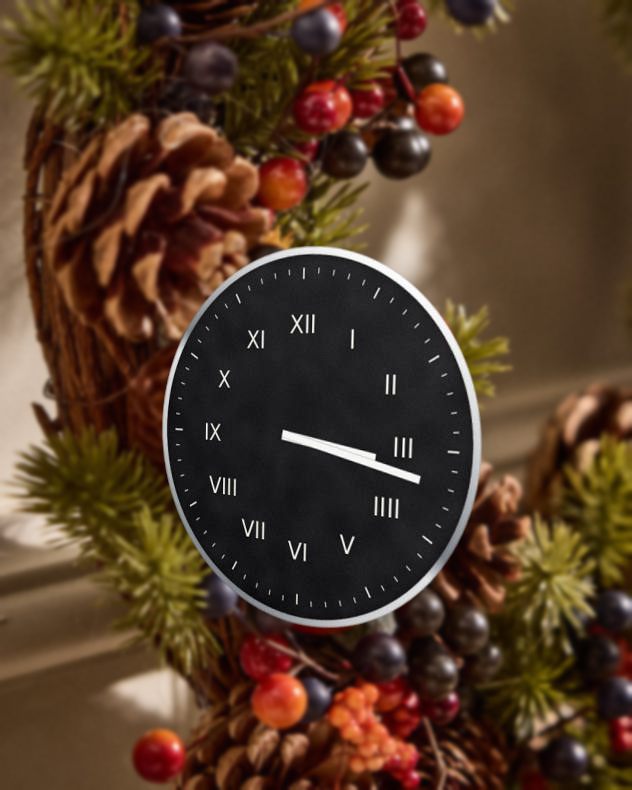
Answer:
3,17
